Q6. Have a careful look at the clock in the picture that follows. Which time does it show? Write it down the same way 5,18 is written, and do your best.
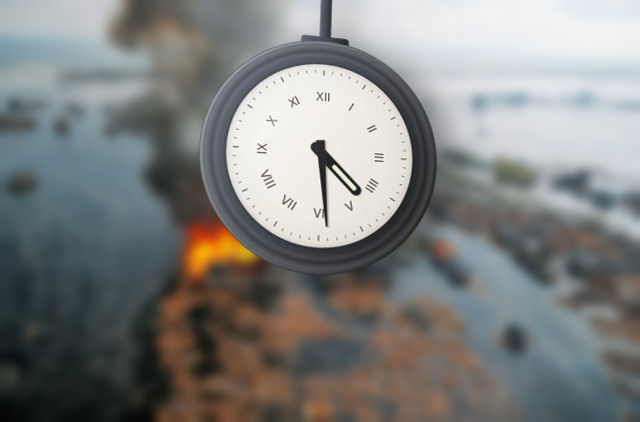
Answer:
4,29
